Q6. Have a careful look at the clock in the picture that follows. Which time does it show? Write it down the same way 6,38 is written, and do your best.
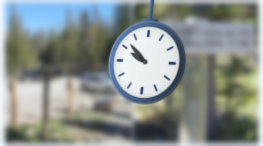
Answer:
9,52
